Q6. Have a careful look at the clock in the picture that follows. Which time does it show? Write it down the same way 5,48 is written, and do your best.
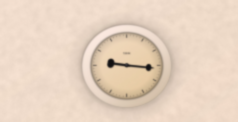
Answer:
9,16
